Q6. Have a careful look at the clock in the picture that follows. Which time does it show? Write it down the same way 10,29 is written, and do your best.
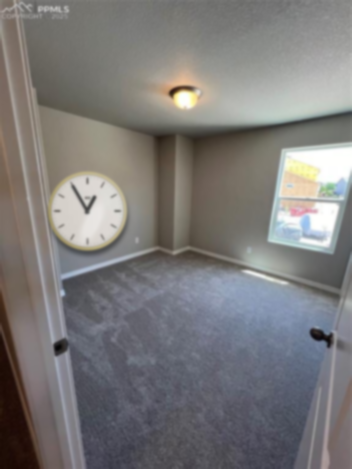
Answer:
12,55
